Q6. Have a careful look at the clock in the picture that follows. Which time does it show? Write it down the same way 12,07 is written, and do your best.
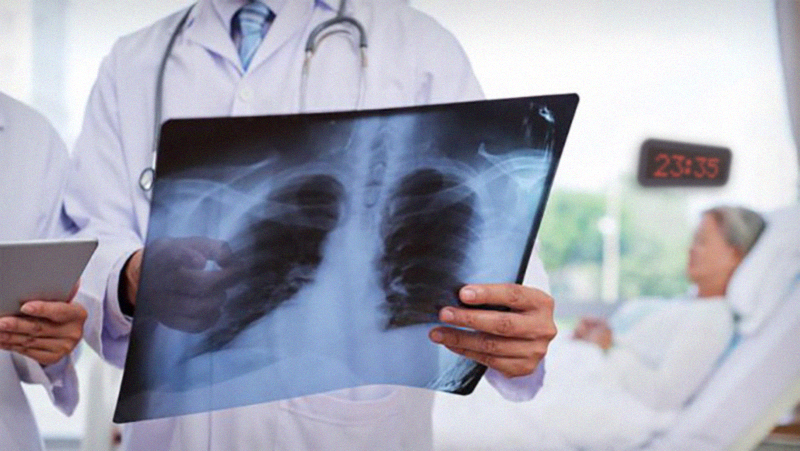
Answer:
23,35
